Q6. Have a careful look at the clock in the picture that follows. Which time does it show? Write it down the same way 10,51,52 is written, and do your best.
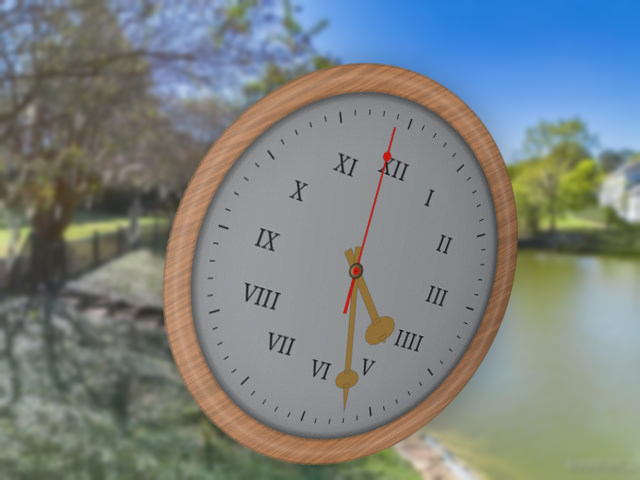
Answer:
4,26,59
